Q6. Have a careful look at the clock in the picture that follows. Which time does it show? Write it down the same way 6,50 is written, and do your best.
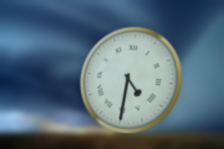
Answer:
4,30
